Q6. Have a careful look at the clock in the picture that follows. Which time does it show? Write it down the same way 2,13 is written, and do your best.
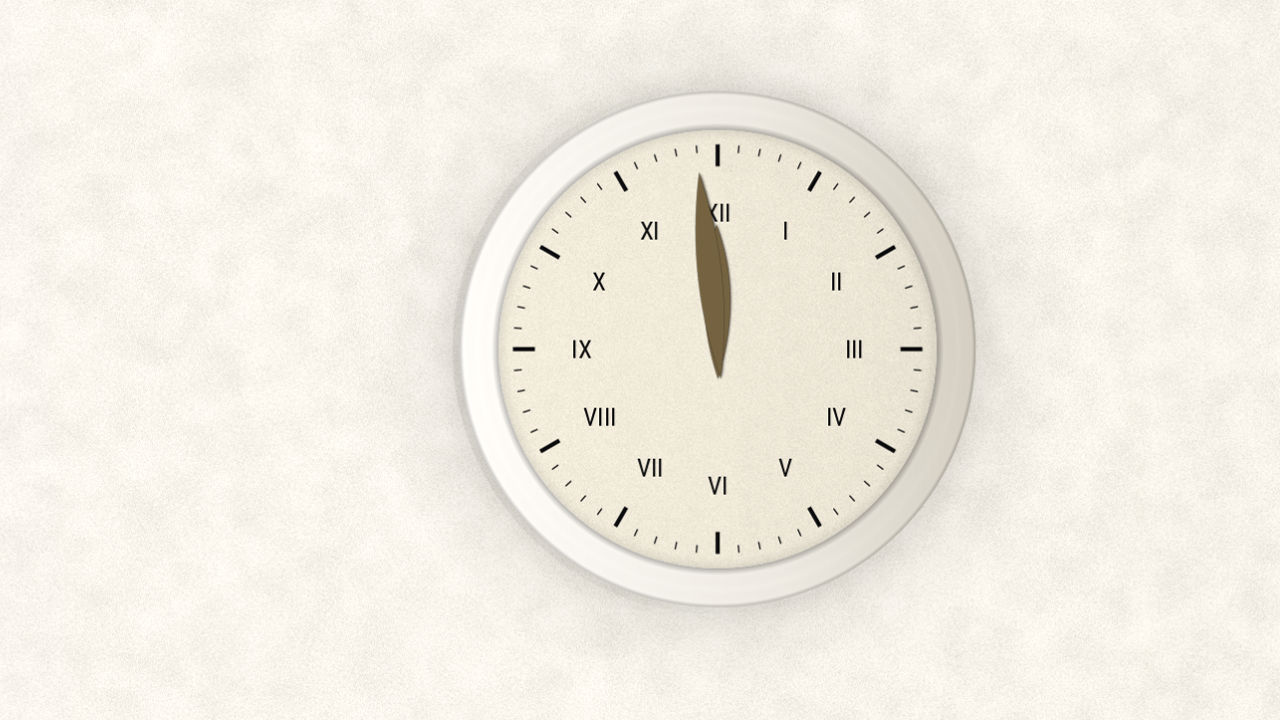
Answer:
11,59
